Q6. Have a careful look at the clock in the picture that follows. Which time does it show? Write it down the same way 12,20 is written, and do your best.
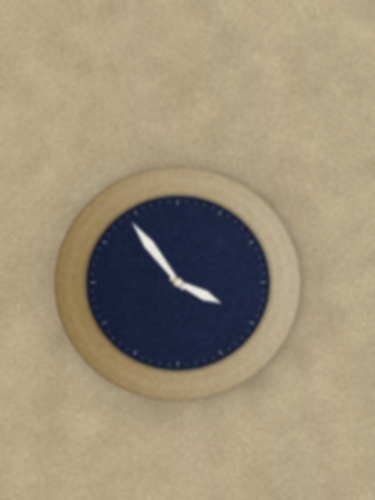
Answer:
3,54
